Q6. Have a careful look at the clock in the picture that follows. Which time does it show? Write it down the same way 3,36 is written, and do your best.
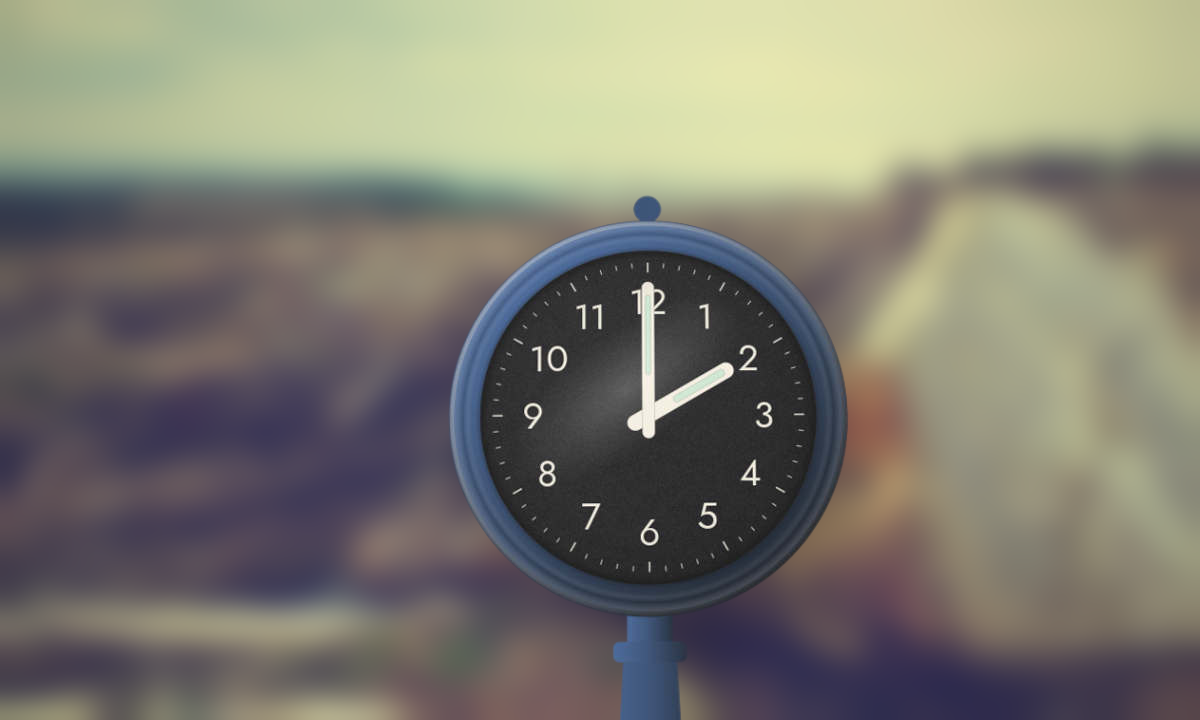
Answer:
2,00
